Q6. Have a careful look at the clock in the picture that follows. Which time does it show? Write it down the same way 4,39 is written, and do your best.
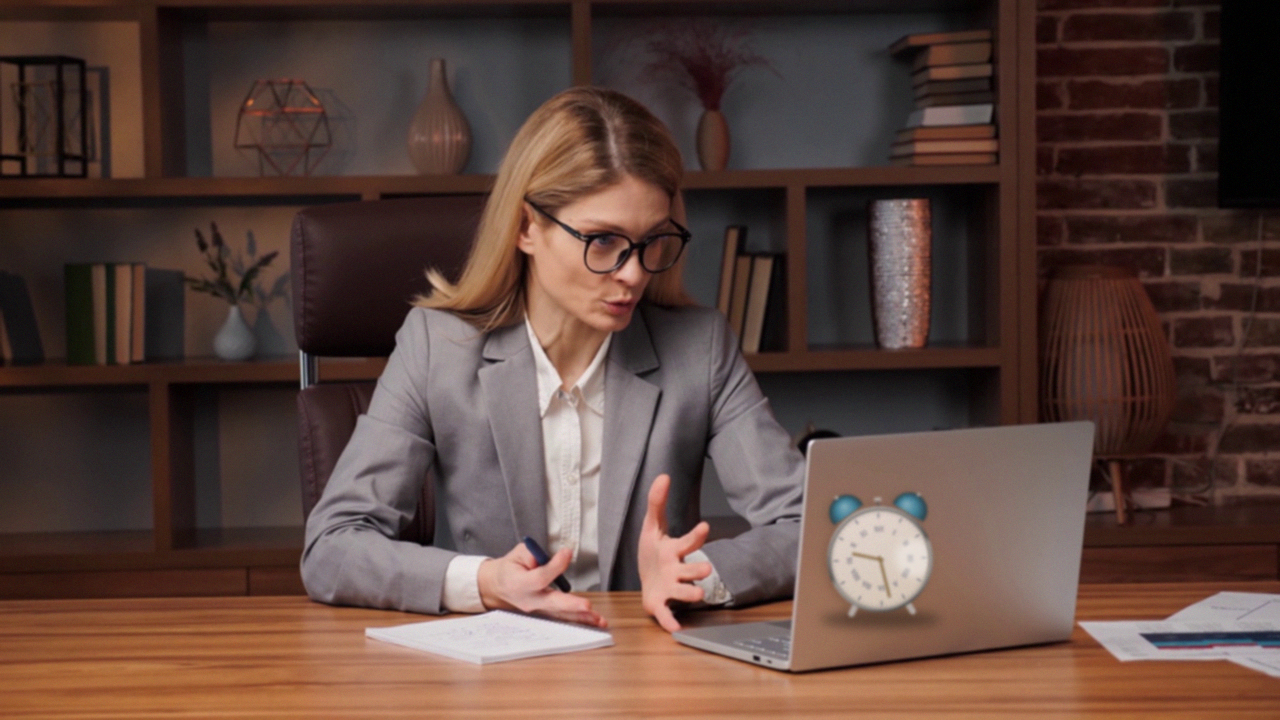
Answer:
9,28
